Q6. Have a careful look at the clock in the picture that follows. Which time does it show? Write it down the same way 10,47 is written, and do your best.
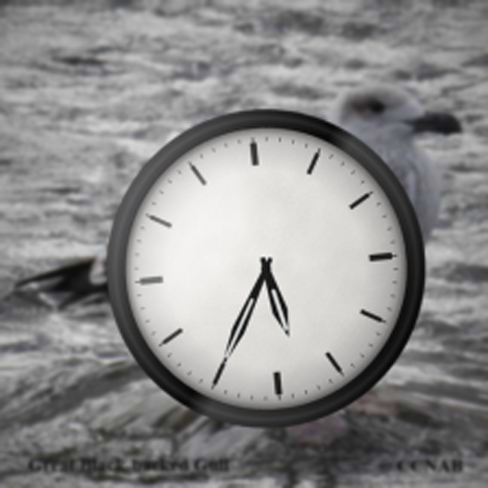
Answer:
5,35
